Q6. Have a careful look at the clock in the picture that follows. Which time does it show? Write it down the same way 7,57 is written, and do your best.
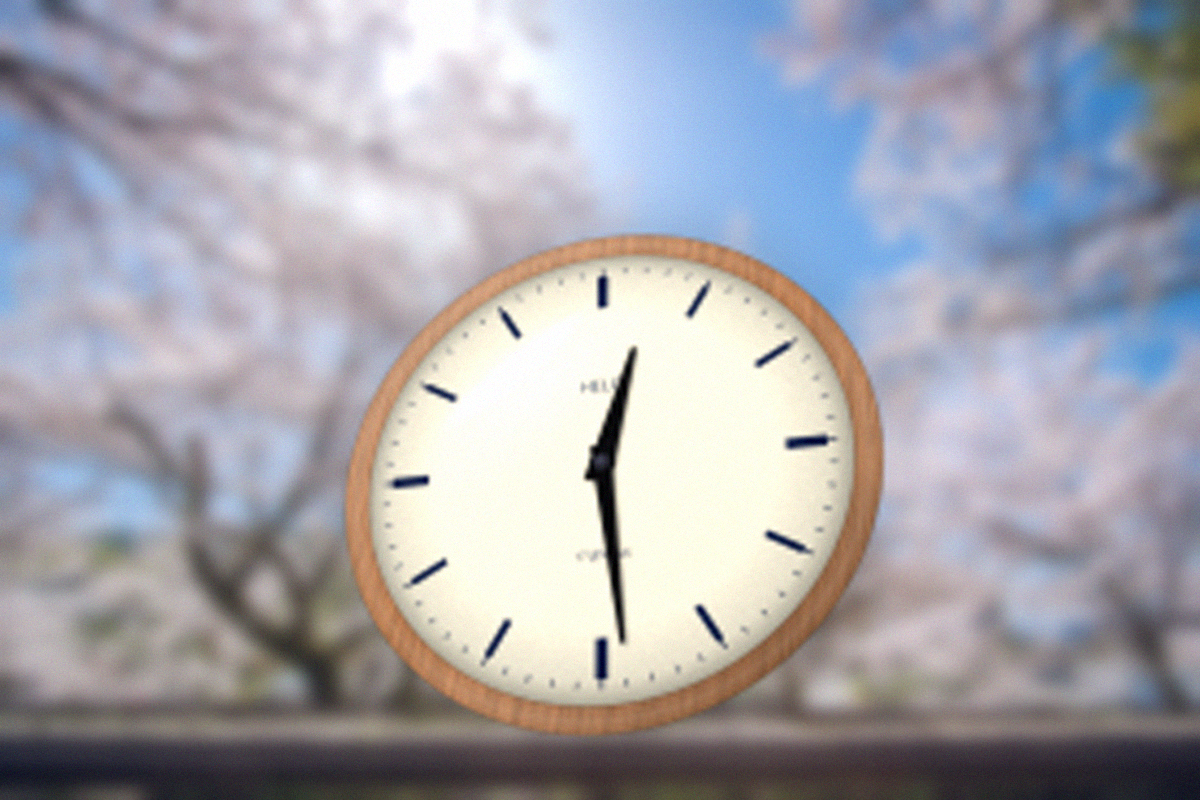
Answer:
12,29
